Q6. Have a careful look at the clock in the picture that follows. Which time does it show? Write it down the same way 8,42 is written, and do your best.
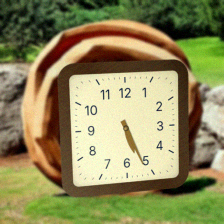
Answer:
5,26
